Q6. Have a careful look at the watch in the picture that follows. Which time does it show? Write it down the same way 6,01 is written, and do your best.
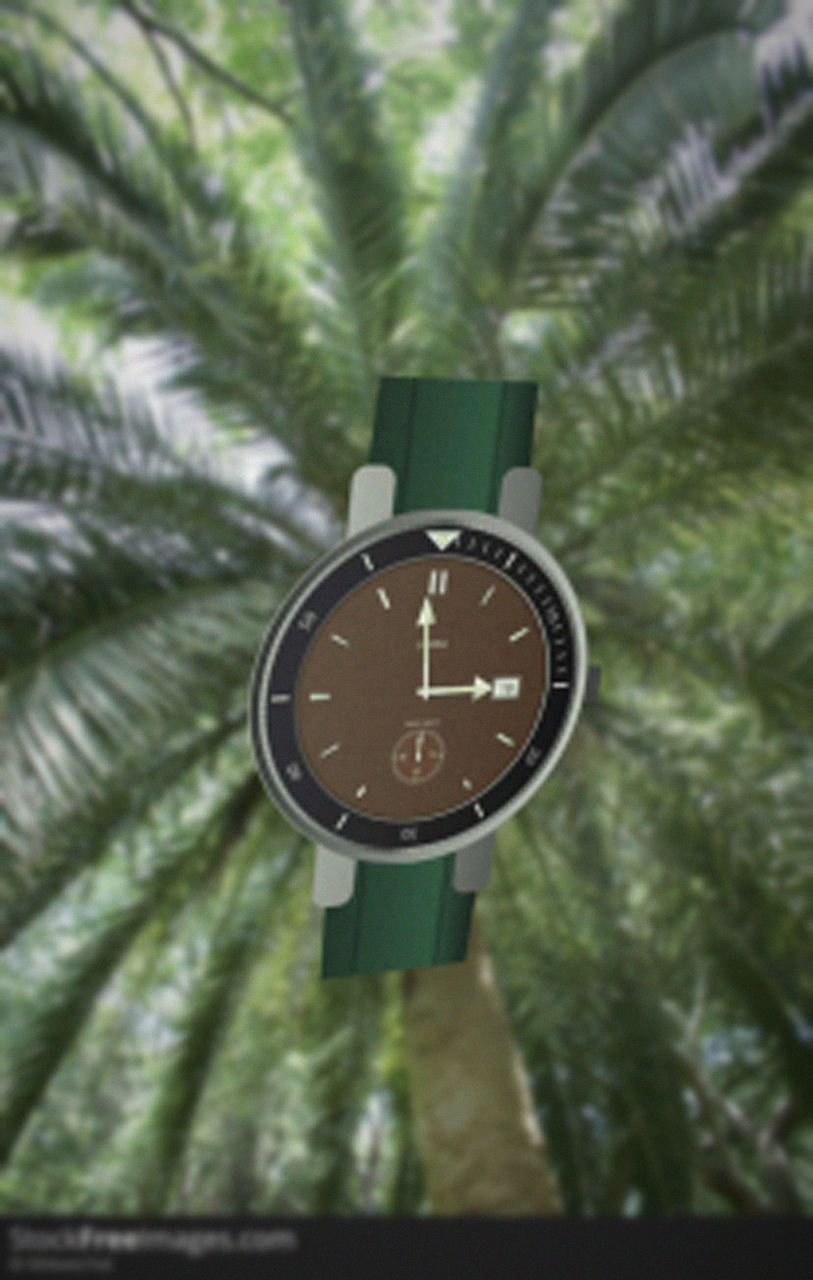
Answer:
2,59
